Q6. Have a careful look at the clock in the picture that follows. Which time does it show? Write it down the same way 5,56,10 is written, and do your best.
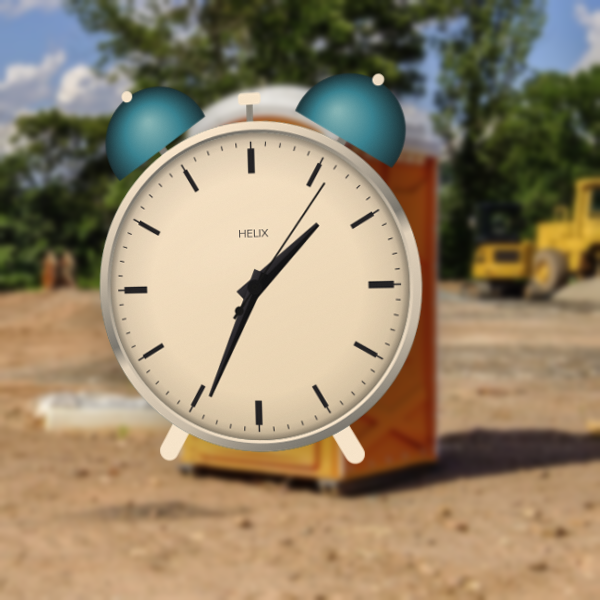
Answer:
1,34,06
